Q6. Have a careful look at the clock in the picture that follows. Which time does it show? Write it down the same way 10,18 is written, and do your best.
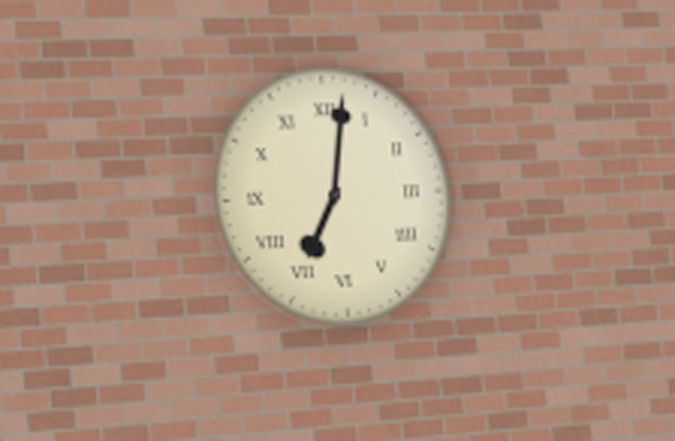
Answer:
7,02
